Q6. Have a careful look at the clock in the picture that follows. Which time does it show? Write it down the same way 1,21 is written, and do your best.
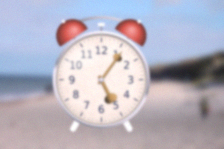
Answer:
5,06
